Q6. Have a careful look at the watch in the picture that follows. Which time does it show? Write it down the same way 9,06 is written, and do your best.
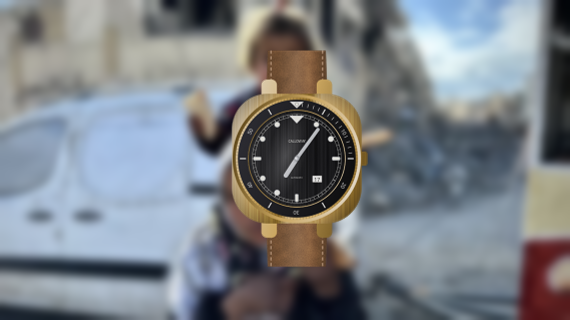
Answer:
7,06
